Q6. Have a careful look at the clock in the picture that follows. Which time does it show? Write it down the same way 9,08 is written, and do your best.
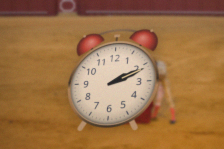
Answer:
2,11
